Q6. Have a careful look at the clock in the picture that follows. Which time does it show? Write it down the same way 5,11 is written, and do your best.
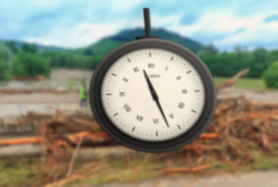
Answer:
11,27
